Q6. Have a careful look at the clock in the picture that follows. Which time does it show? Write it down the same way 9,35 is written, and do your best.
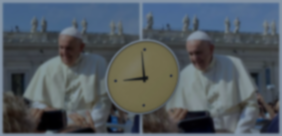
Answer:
8,59
